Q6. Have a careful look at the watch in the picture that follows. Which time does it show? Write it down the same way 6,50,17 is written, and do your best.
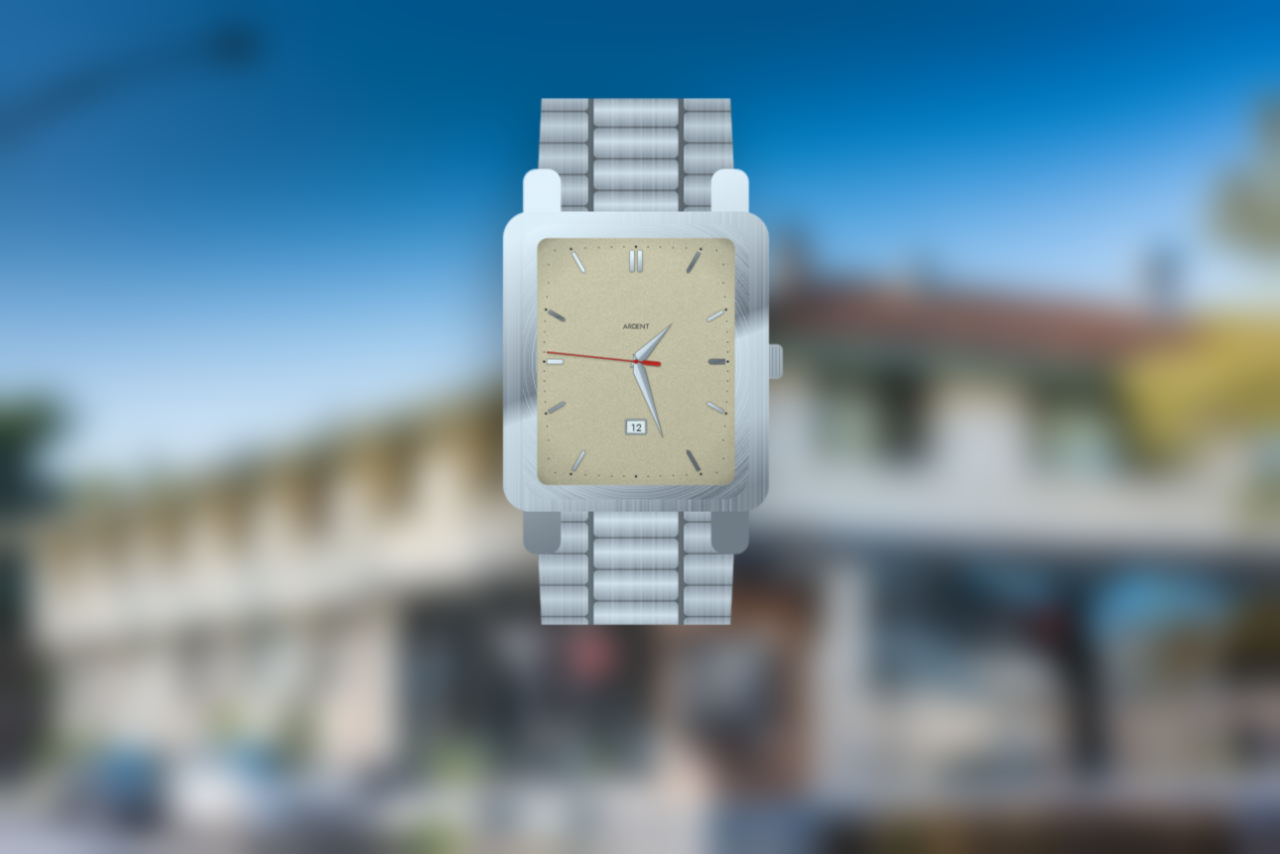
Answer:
1,26,46
